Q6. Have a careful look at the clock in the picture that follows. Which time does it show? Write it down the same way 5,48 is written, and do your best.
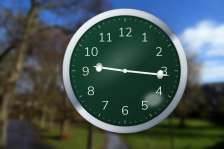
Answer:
9,16
